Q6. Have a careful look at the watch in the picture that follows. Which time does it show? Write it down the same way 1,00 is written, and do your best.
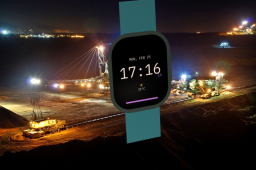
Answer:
17,16
